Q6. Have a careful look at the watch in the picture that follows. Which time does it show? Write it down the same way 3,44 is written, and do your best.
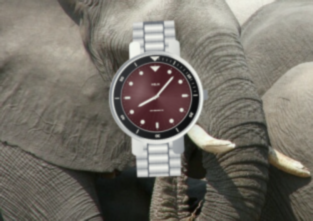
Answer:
8,07
